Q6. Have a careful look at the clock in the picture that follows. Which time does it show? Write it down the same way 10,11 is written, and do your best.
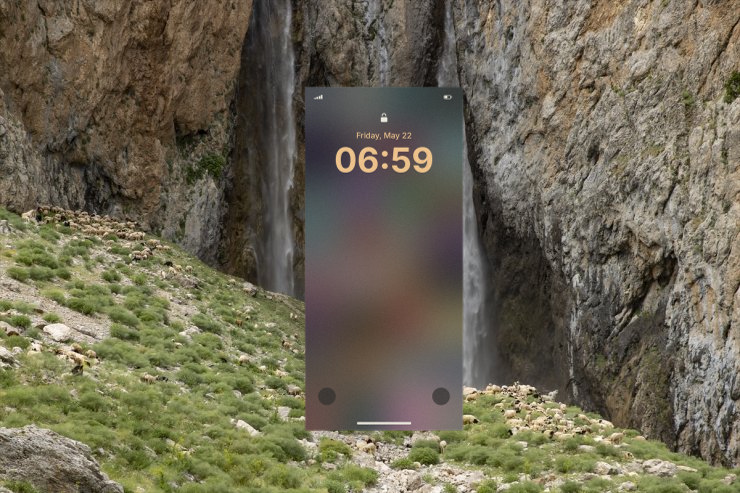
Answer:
6,59
